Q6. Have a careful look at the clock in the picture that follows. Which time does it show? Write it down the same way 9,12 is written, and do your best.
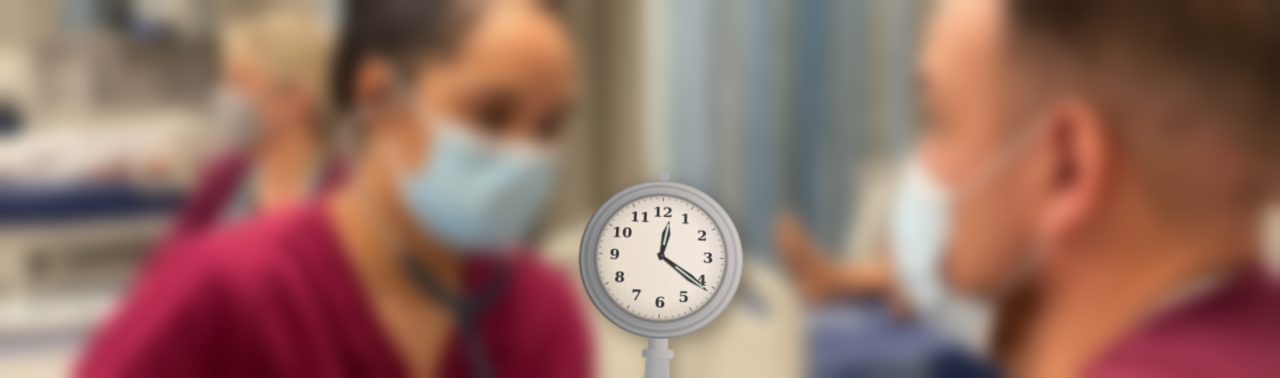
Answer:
12,21
